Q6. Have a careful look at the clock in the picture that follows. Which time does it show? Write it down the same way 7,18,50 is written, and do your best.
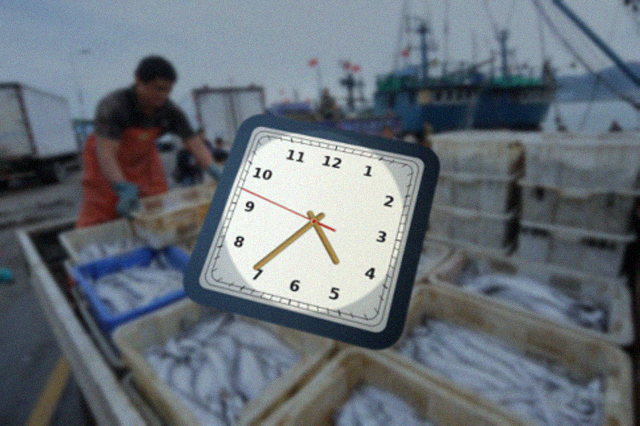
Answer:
4,35,47
